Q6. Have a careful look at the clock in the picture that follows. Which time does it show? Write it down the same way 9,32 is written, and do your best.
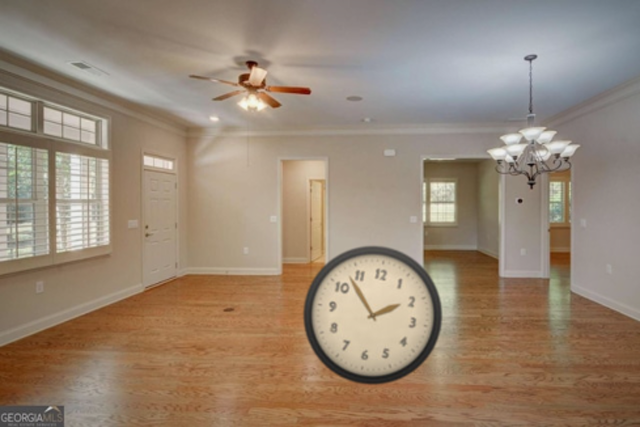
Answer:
1,53
